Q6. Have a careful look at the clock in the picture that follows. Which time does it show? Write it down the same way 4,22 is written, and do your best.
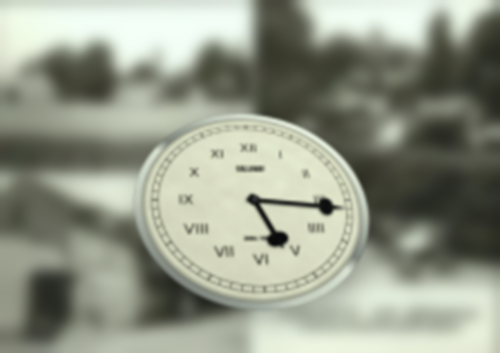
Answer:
5,16
